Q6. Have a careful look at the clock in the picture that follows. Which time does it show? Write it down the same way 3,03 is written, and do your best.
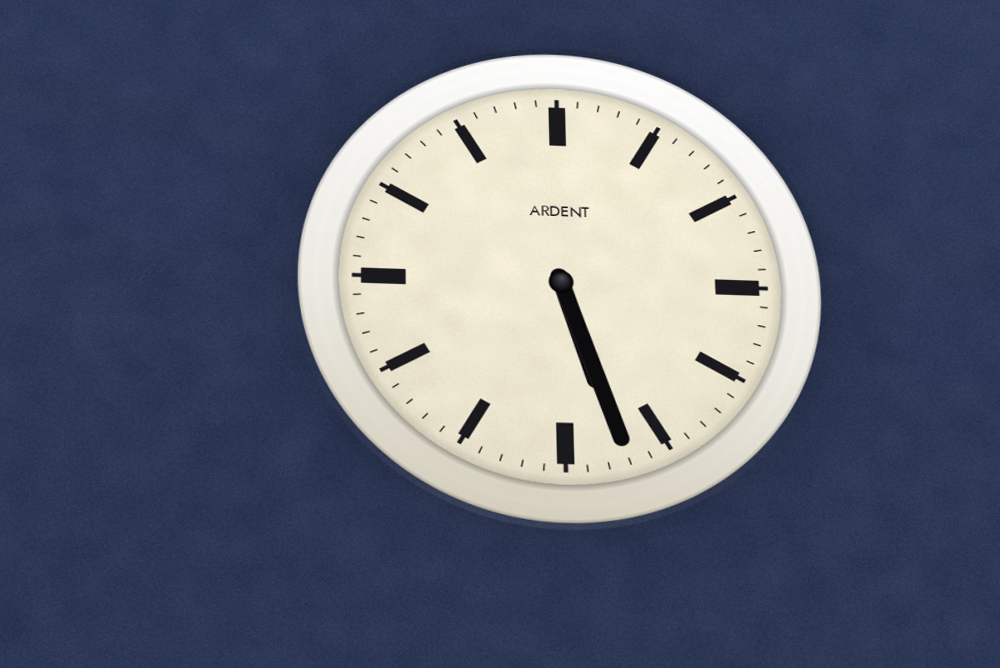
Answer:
5,27
